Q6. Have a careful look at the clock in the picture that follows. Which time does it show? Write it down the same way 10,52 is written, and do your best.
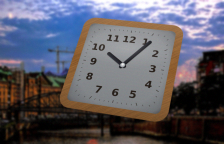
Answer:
10,06
